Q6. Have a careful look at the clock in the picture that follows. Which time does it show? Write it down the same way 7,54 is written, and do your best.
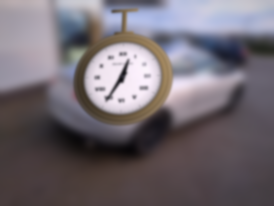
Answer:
12,35
